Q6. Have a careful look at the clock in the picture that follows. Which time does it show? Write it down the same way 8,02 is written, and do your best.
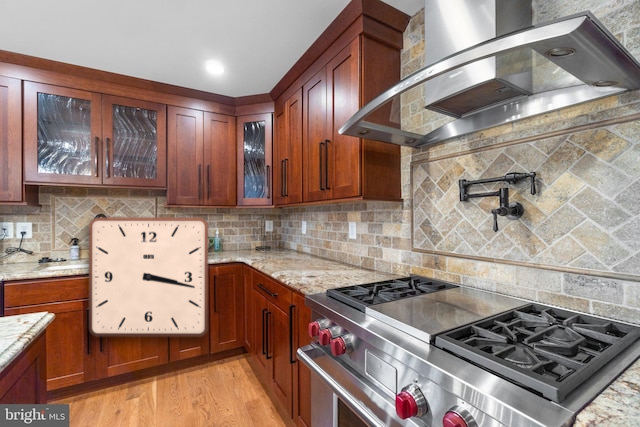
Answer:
3,17
